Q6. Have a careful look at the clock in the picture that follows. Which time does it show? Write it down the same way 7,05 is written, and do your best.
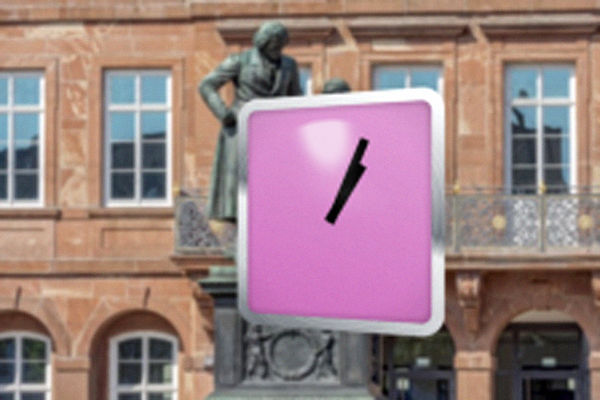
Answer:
1,04
